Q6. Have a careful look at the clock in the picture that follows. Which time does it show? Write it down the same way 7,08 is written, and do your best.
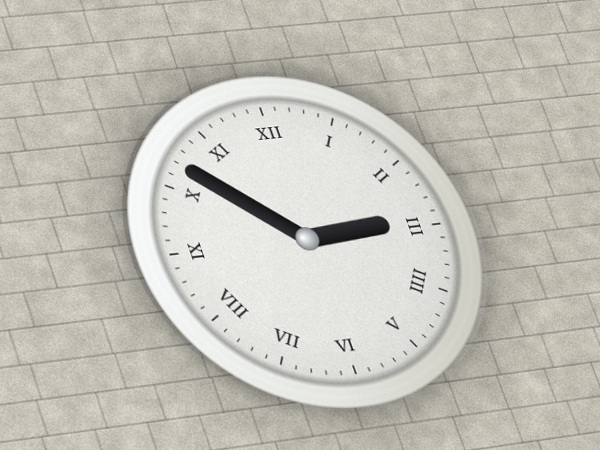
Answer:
2,52
